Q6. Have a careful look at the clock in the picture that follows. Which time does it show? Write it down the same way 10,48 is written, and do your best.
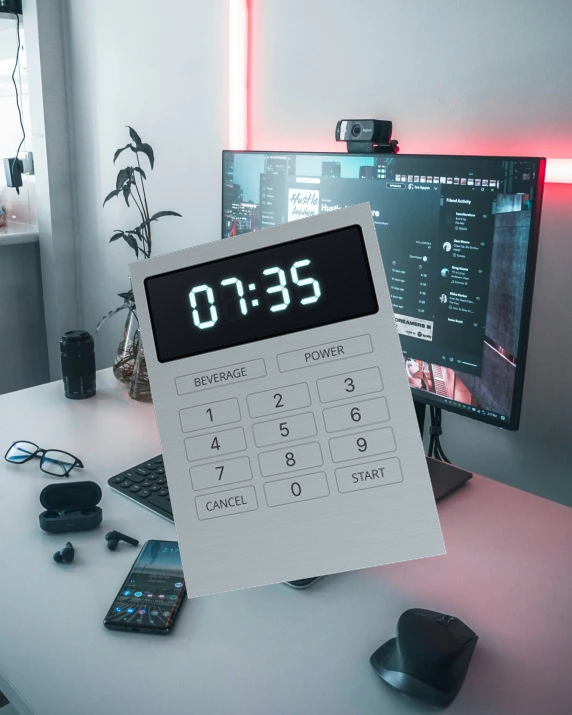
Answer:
7,35
